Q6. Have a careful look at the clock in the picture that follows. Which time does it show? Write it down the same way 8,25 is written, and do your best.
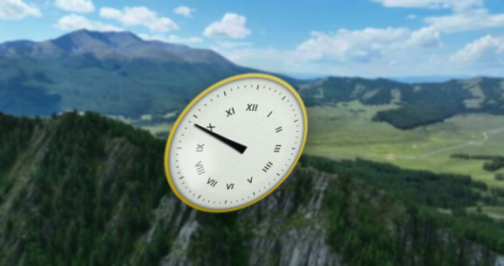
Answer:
9,49
